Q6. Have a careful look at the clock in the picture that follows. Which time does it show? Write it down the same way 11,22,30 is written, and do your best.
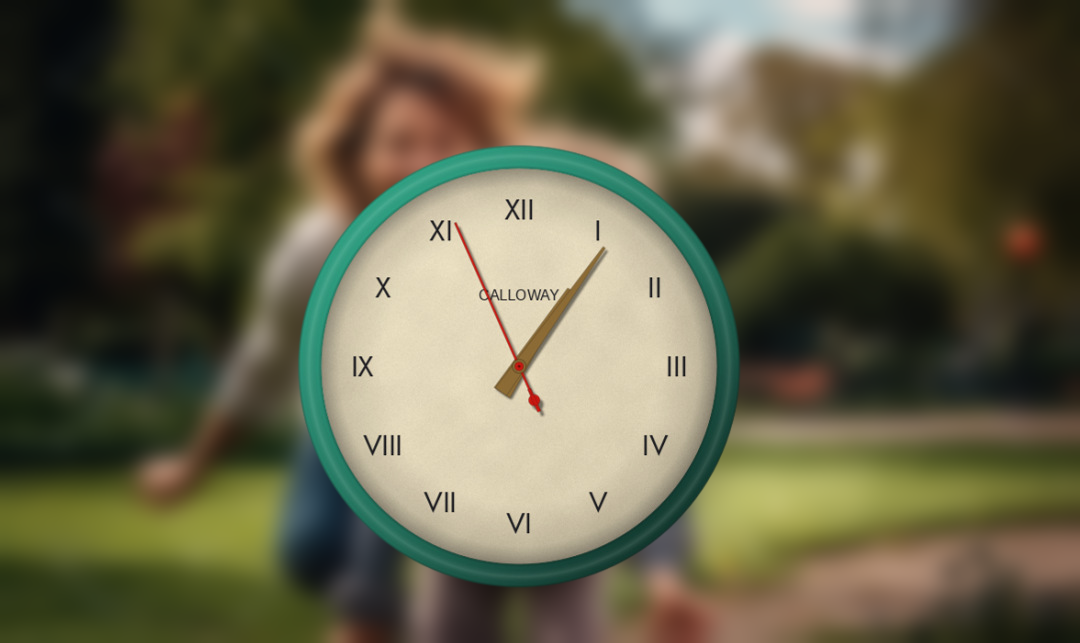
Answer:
1,05,56
